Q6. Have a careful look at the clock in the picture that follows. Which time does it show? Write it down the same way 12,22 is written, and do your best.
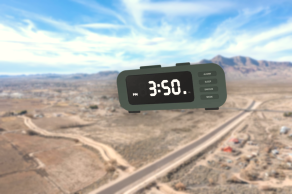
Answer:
3,50
